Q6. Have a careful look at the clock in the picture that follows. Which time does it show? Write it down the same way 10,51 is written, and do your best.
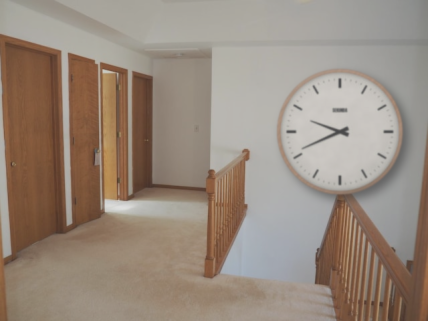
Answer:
9,41
